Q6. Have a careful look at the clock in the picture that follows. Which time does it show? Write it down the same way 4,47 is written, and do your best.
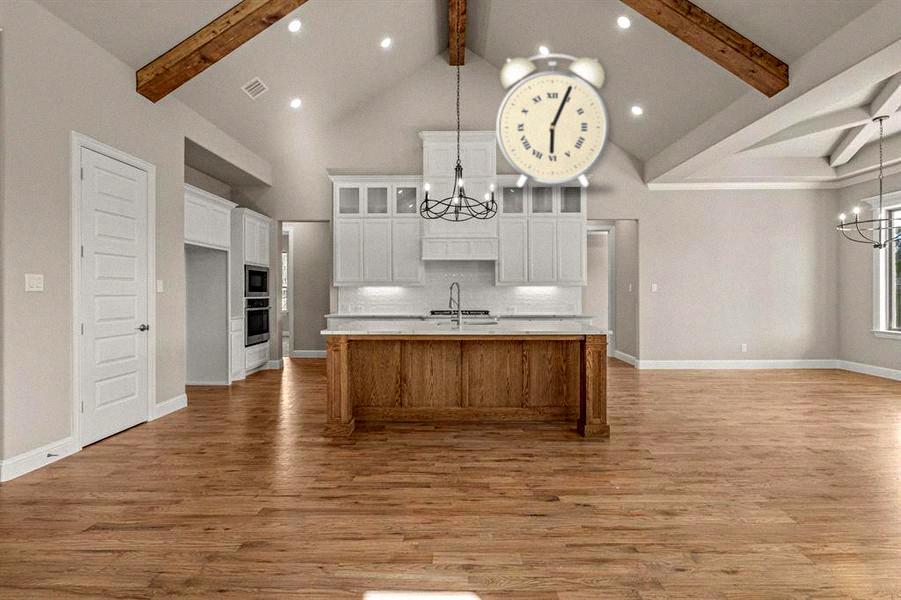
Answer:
6,04
